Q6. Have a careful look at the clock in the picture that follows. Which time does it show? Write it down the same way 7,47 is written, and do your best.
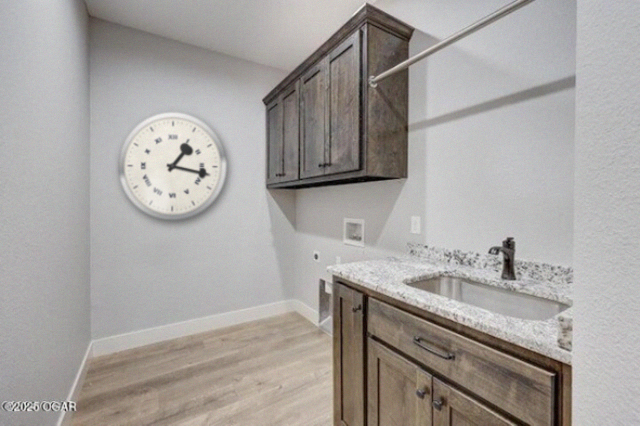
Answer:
1,17
